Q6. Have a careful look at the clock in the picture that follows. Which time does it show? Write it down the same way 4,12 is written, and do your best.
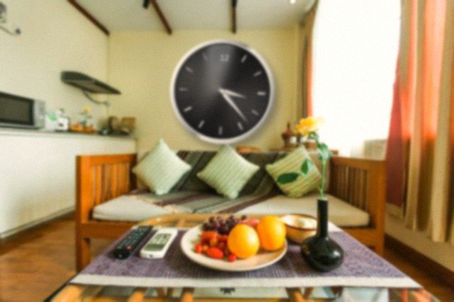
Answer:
3,23
